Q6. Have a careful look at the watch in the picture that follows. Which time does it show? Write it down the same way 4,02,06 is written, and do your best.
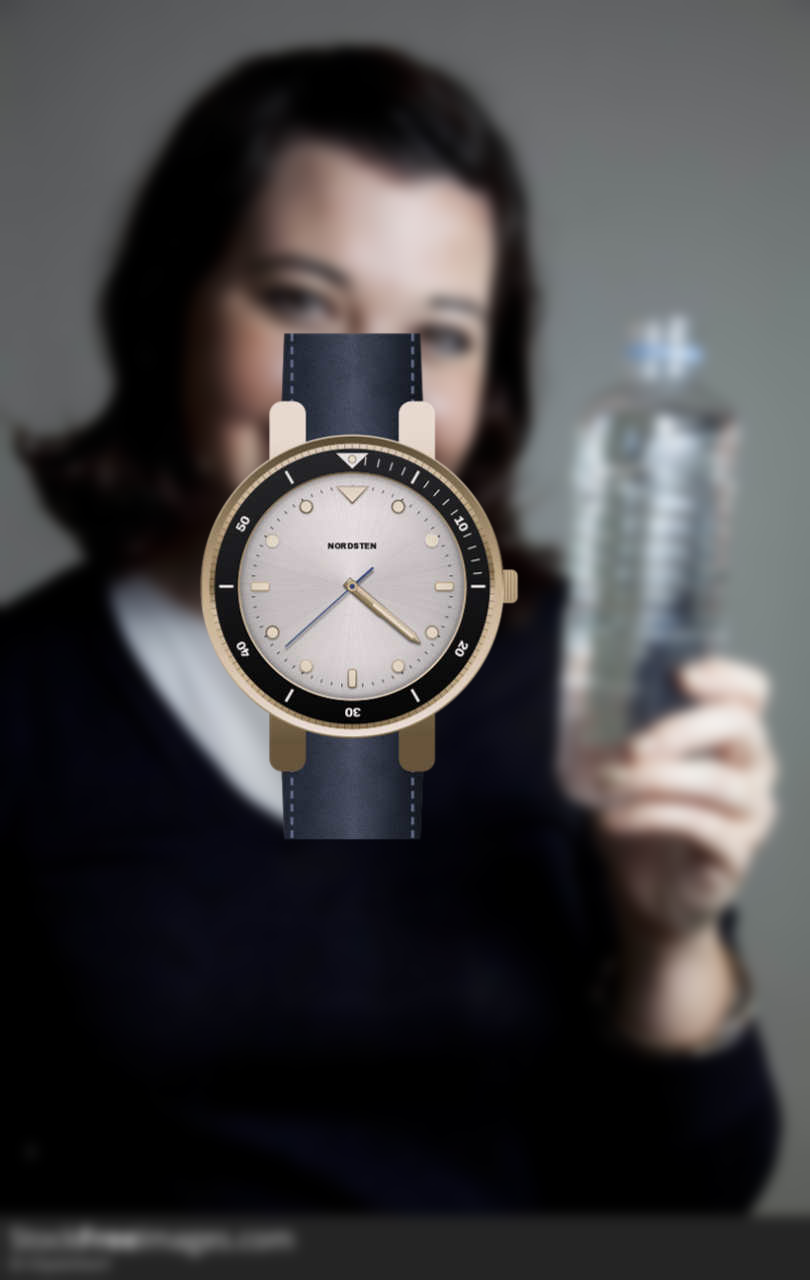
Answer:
4,21,38
